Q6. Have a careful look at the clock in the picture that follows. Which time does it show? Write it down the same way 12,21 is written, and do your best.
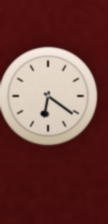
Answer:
6,21
